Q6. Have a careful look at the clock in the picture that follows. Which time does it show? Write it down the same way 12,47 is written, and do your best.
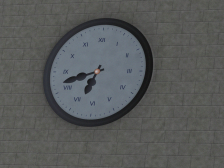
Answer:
6,42
